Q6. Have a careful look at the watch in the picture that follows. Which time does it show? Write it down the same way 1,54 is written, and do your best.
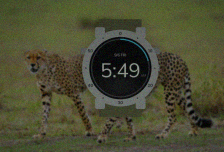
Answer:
5,49
